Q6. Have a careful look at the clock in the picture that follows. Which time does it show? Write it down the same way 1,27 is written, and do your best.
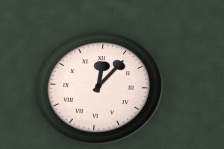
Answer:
12,06
